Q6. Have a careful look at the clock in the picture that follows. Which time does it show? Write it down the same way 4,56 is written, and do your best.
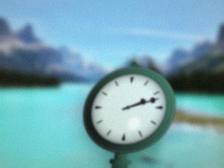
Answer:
2,12
